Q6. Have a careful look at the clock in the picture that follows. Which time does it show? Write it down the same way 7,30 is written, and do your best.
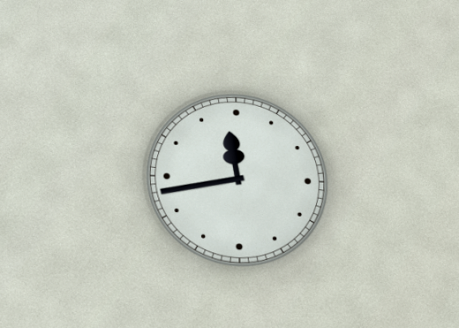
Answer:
11,43
